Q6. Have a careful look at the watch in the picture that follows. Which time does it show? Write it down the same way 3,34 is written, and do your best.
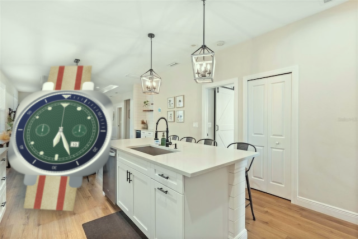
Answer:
6,26
